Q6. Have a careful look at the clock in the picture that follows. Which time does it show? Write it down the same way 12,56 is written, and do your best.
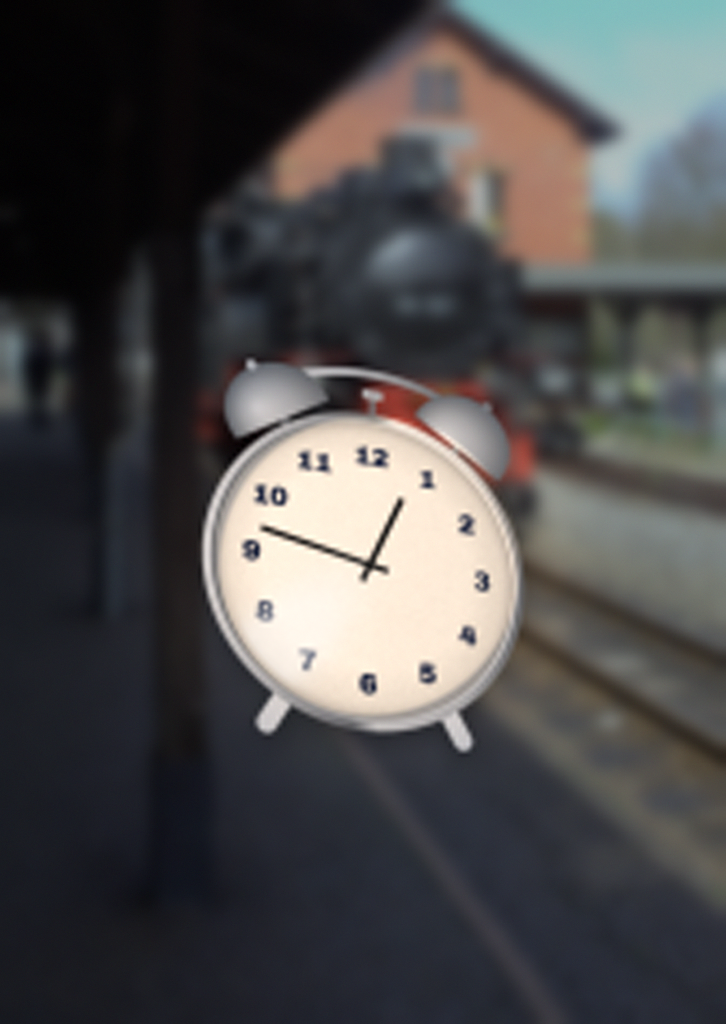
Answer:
12,47
